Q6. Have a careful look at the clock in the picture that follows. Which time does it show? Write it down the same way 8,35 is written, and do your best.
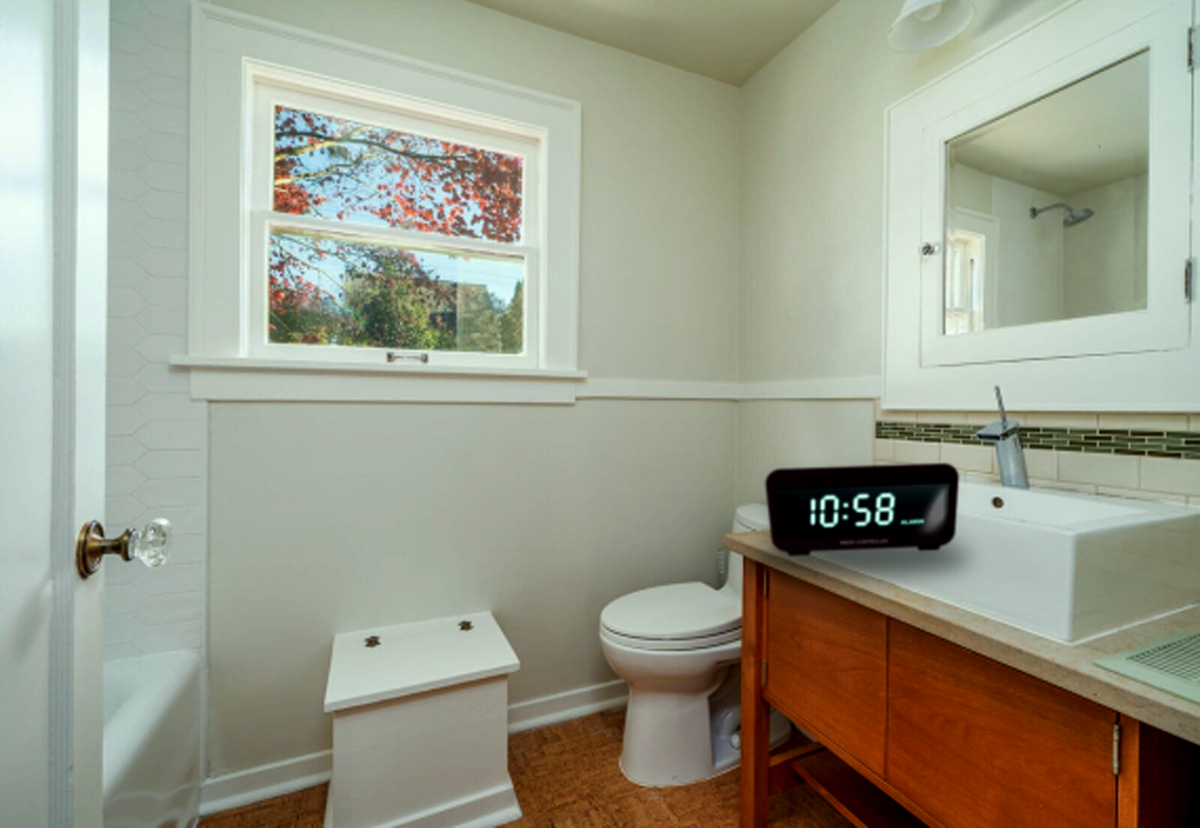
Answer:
10,58
